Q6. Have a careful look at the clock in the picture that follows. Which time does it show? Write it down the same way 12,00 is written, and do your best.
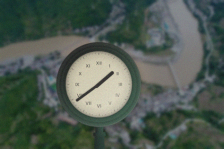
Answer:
1,39
